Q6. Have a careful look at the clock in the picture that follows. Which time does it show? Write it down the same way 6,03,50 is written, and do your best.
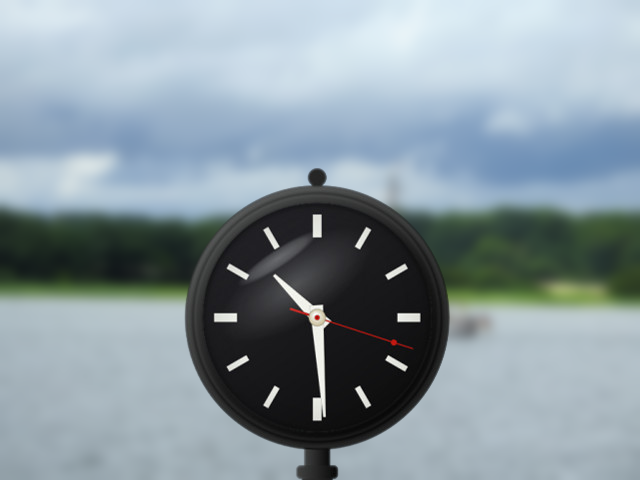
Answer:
10,29,18
